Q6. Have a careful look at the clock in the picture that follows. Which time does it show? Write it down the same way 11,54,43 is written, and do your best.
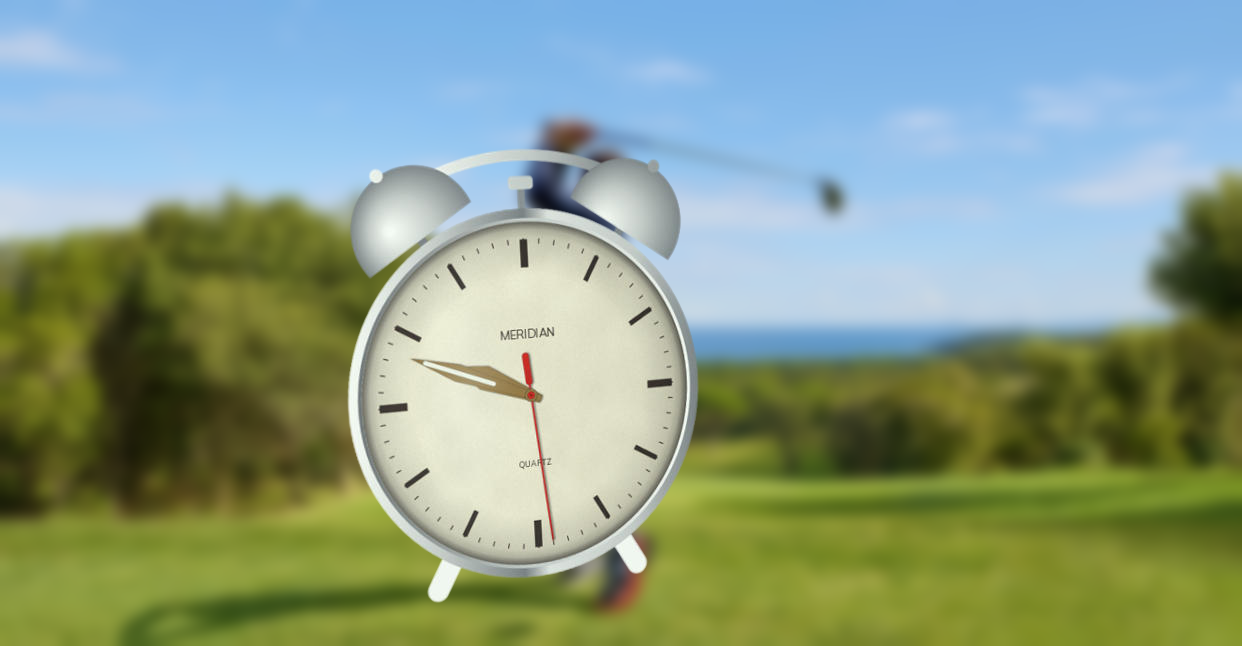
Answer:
9,48,29
